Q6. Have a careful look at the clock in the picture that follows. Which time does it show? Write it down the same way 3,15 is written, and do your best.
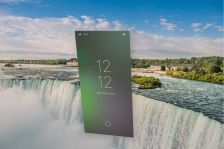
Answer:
12,12
